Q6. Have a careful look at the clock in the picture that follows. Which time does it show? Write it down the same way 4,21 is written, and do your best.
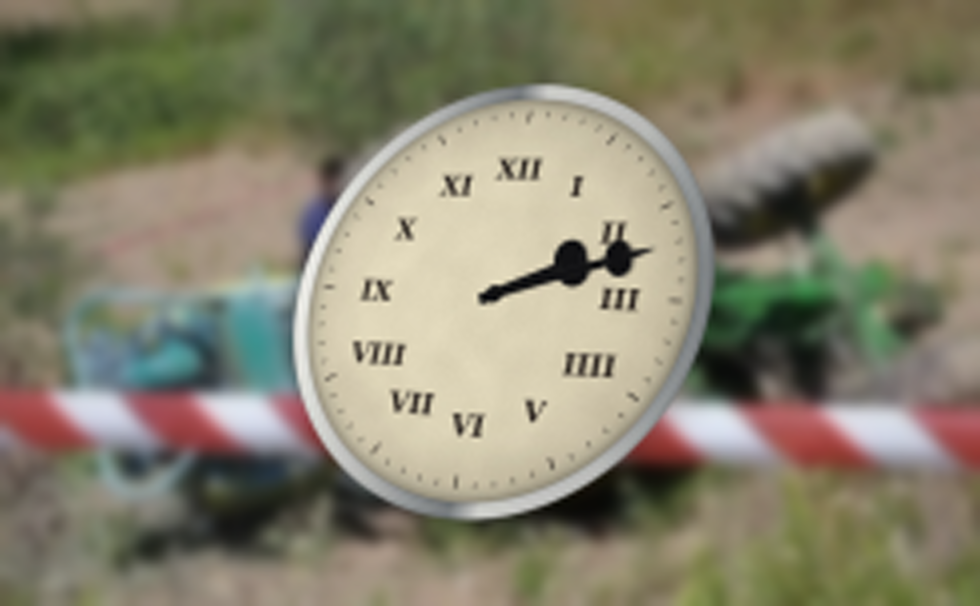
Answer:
2,12
